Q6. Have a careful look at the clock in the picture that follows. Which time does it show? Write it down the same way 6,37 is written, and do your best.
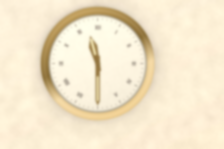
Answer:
11,30
